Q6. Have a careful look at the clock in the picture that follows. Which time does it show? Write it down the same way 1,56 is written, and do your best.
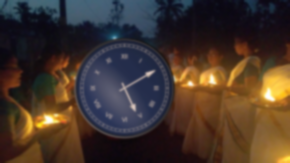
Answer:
5,10
